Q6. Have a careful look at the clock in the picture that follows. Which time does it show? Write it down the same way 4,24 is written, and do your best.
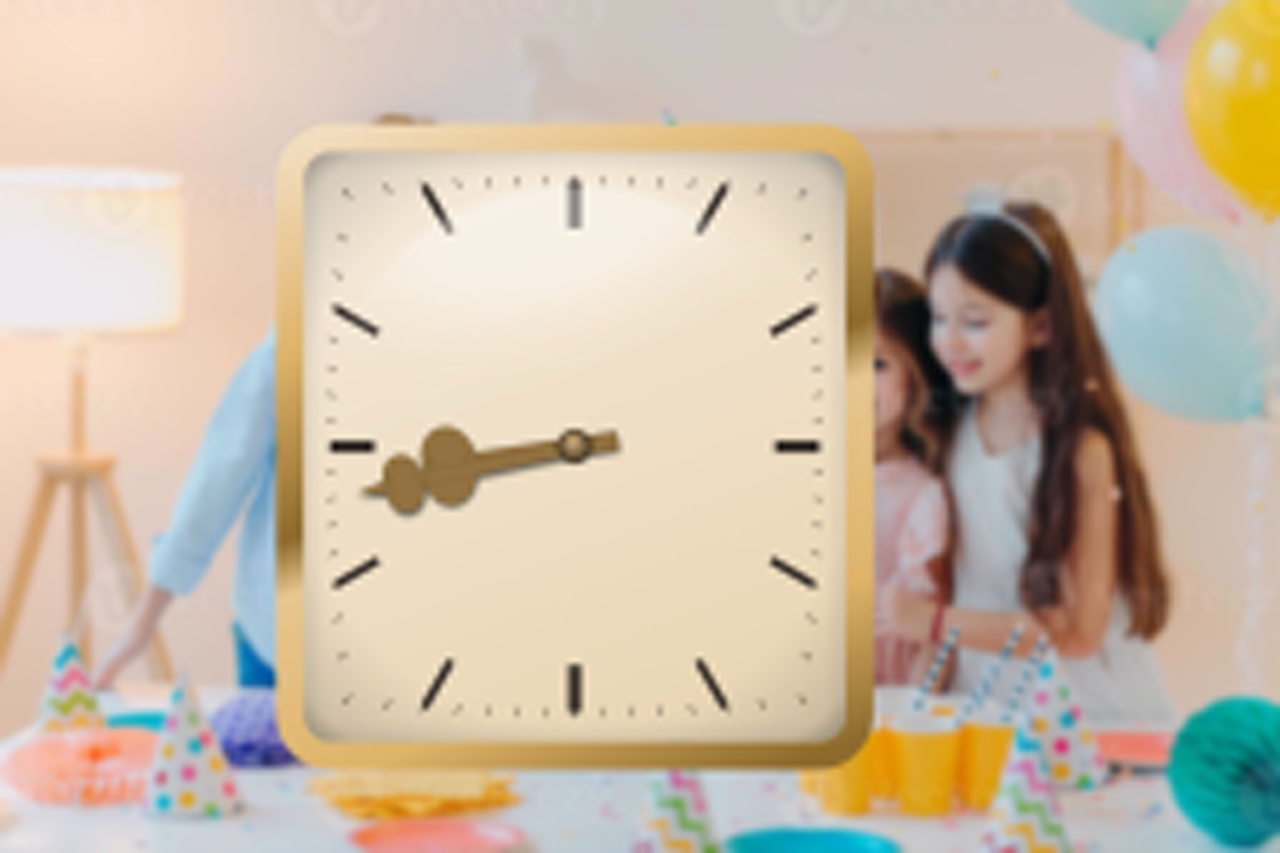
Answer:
8,43
